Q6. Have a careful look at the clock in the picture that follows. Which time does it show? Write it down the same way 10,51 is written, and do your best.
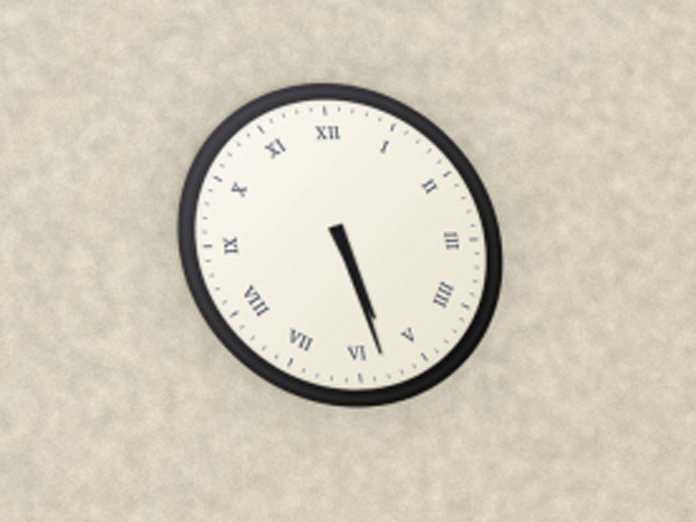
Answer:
5,28
